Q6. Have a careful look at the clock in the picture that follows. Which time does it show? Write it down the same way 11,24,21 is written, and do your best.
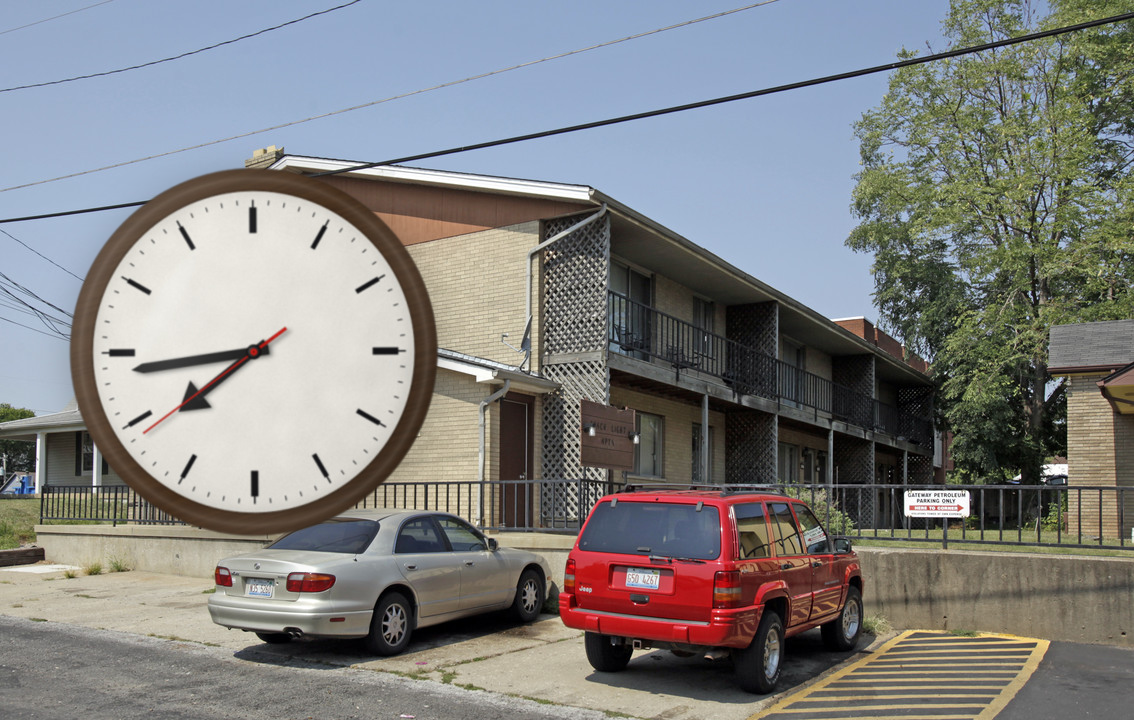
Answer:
7,43,39
